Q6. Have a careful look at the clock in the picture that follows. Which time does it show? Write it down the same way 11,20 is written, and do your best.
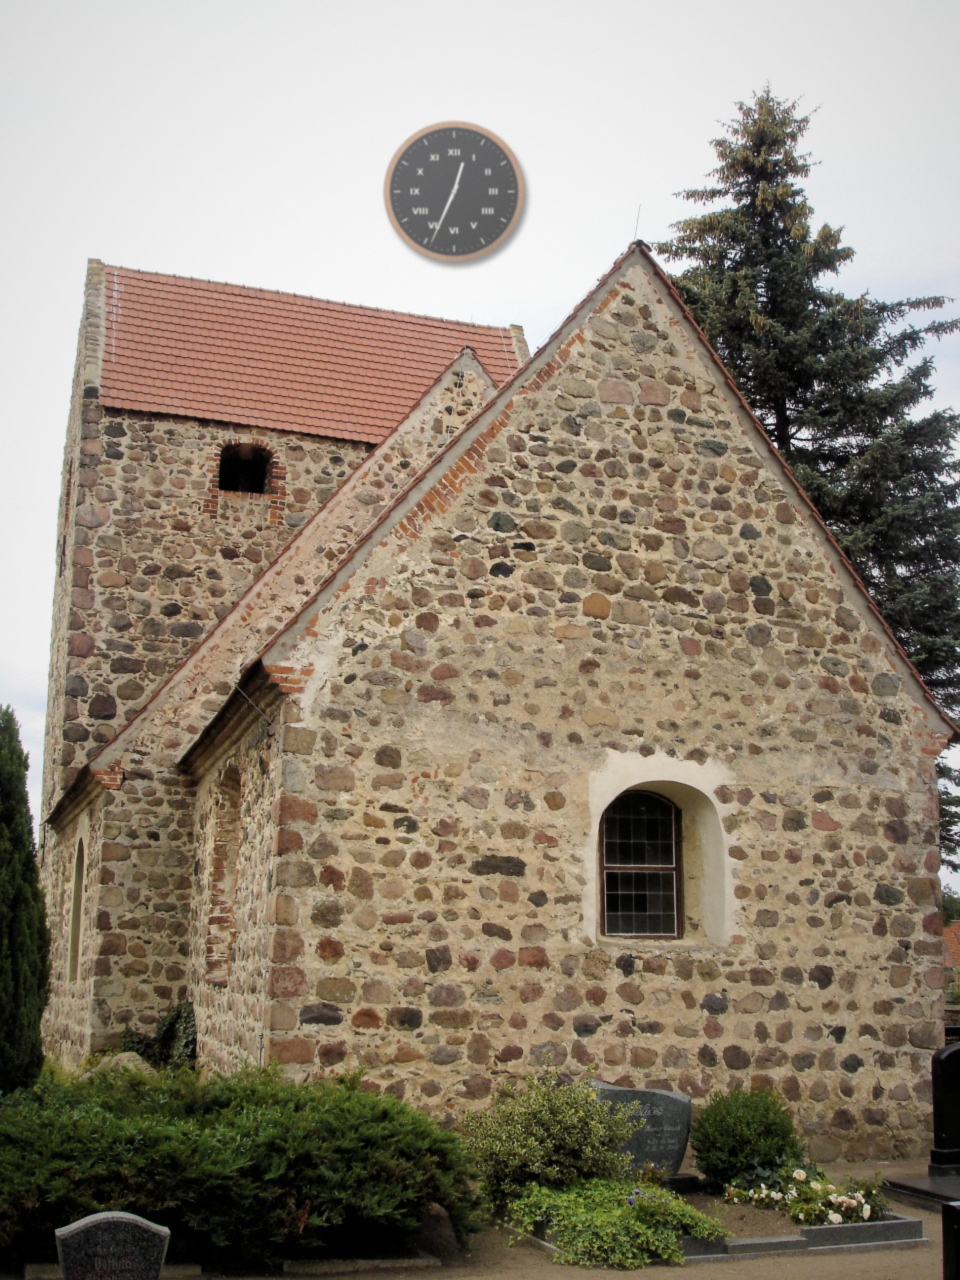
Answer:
12,34
